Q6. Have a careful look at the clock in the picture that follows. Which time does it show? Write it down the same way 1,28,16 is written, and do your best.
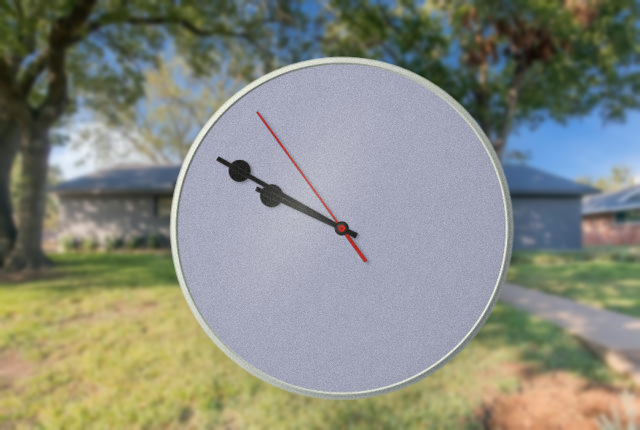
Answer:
9,49,54
